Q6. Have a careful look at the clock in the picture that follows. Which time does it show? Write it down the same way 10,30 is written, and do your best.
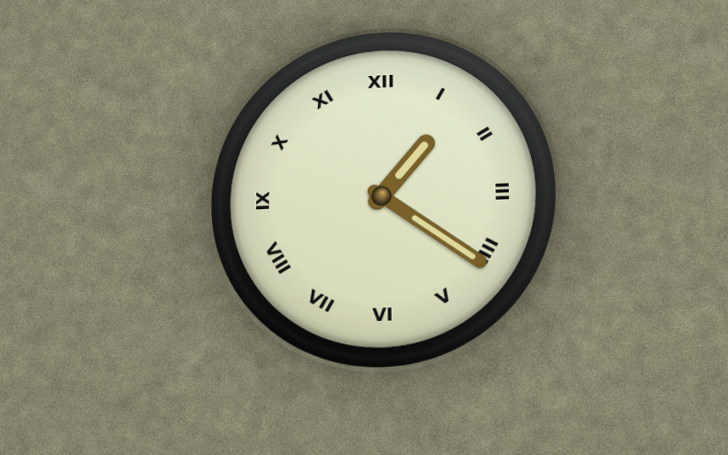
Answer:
1,21
